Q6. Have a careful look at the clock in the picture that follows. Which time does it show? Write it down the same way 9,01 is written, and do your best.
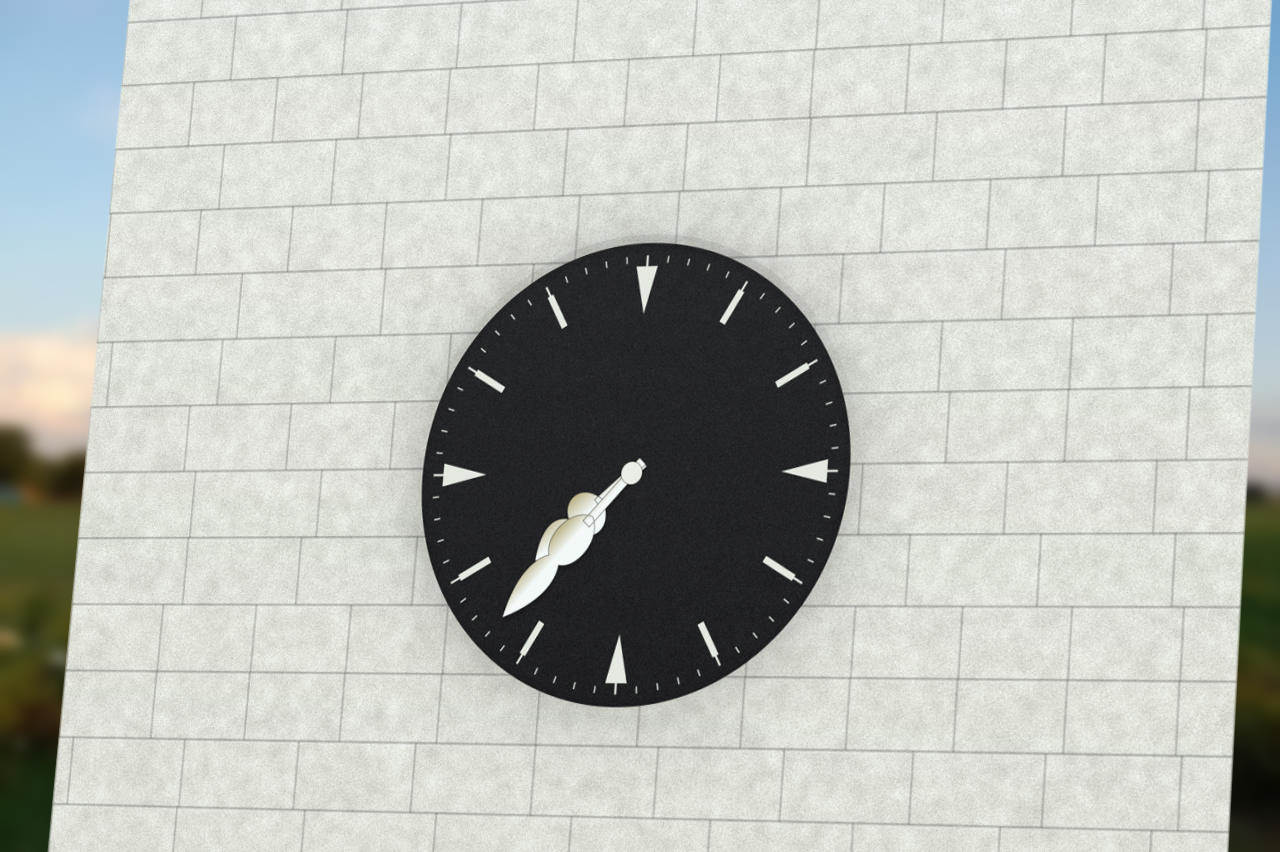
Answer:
7,37
